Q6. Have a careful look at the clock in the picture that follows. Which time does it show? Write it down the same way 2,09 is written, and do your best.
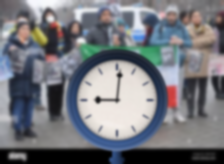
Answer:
9,01
